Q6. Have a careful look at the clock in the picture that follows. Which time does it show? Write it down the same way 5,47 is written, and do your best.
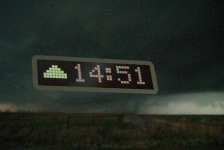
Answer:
14,51
